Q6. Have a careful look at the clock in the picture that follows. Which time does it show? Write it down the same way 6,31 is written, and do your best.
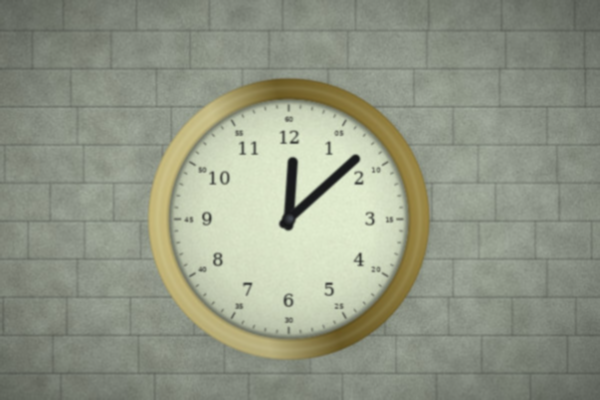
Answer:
12,08
